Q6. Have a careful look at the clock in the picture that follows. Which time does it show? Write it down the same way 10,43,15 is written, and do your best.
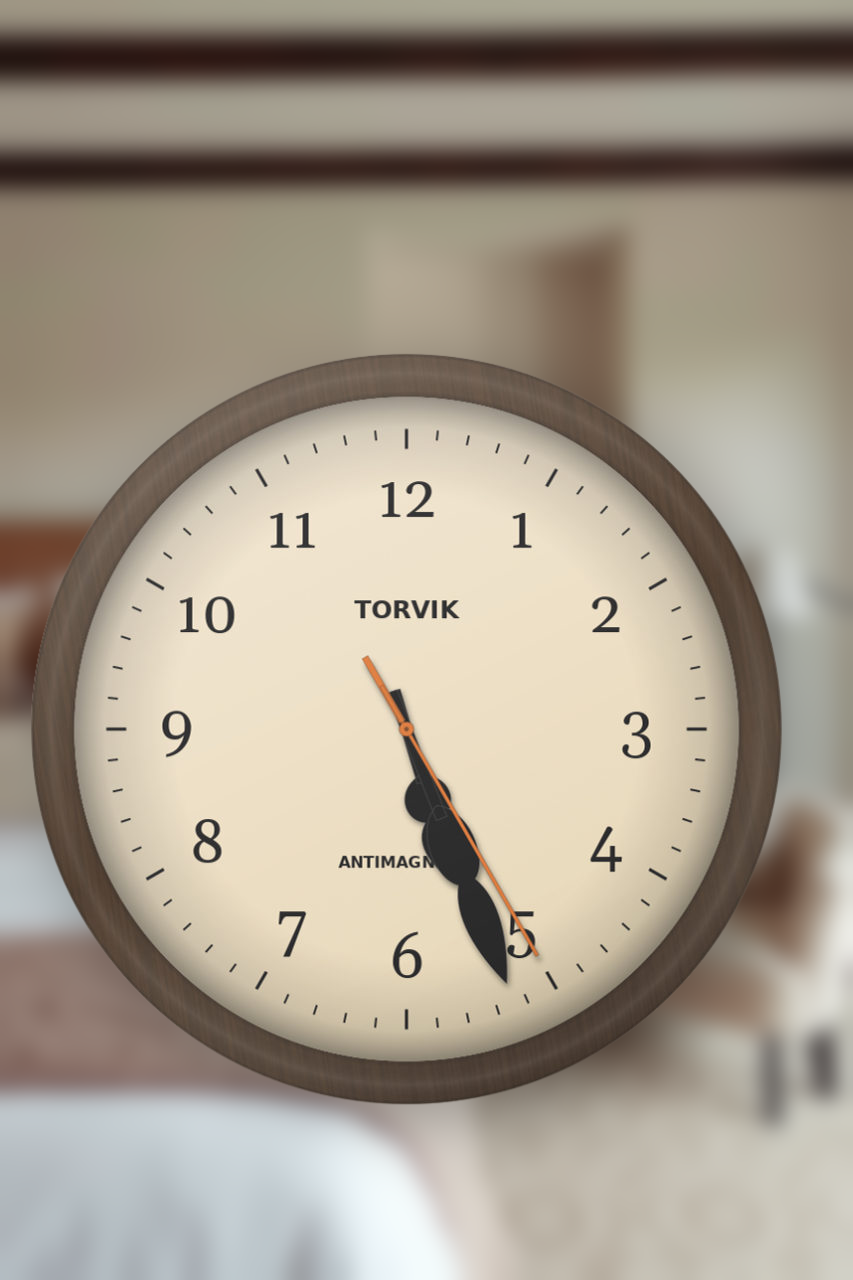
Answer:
5,26,25
